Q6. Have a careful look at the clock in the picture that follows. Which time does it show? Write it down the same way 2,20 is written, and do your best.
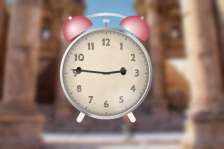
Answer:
2,46
